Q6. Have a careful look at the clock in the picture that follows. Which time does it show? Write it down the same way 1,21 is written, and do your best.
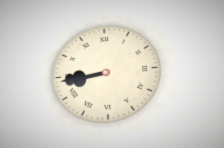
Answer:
8,44
